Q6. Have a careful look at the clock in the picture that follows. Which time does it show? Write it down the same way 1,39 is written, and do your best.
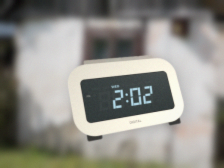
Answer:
2,02
